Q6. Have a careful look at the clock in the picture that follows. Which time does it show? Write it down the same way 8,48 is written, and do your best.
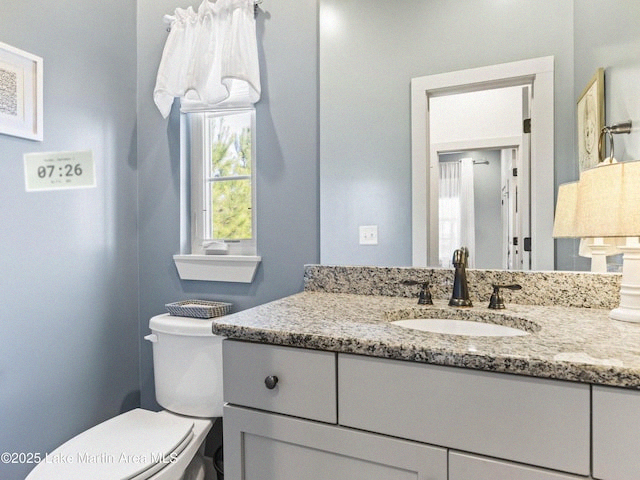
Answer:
7,26
